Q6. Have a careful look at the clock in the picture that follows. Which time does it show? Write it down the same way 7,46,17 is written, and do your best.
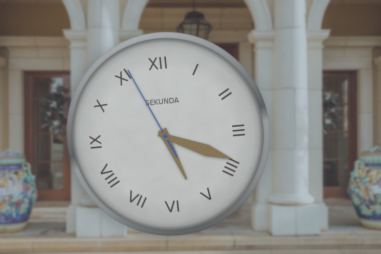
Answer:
5,18,56
